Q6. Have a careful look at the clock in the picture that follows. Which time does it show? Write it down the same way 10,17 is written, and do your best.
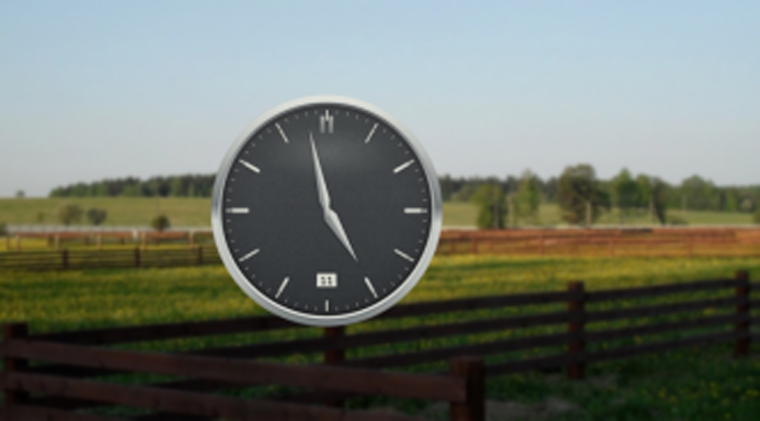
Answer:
4,58
